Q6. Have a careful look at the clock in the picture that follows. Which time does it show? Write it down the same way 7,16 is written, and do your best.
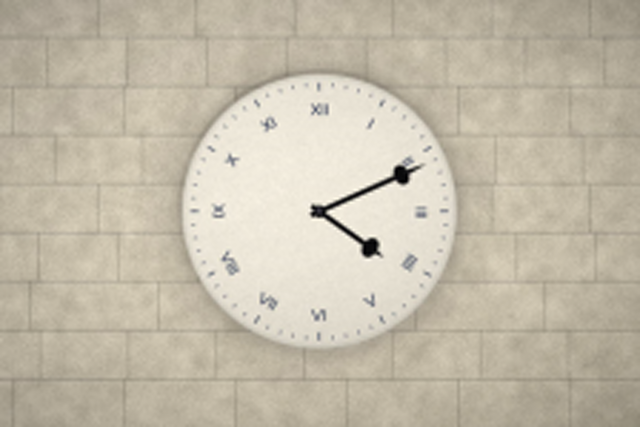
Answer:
4,11
